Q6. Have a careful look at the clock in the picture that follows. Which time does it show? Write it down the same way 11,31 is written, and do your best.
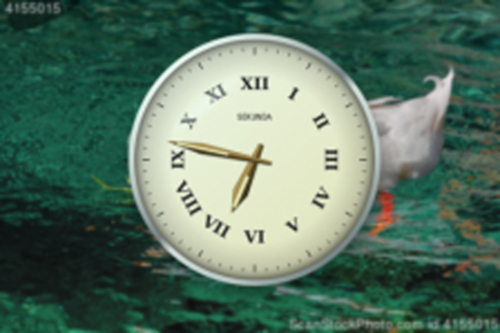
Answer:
6,47
